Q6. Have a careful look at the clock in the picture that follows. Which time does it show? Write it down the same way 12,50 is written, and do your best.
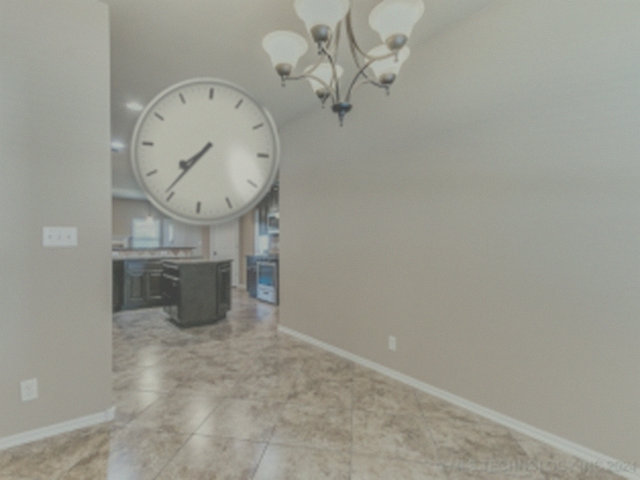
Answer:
7,36
